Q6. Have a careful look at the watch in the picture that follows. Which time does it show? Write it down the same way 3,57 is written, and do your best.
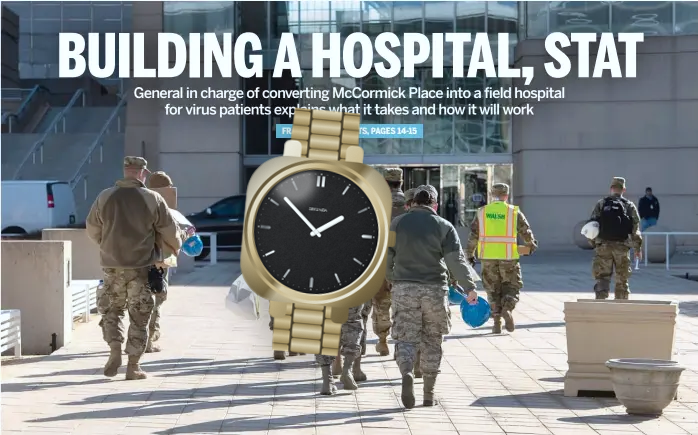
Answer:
1,52
